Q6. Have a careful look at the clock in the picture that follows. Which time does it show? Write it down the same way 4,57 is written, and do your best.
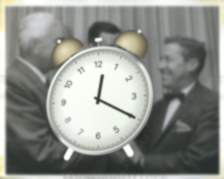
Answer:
12,20
